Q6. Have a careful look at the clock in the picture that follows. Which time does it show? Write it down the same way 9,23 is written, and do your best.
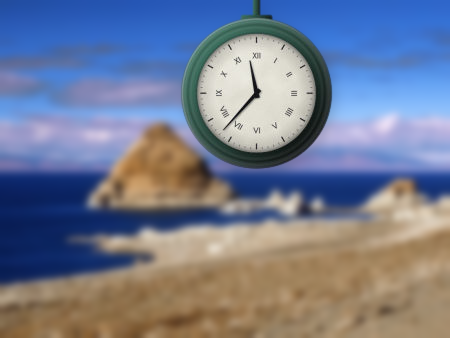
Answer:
11,37
